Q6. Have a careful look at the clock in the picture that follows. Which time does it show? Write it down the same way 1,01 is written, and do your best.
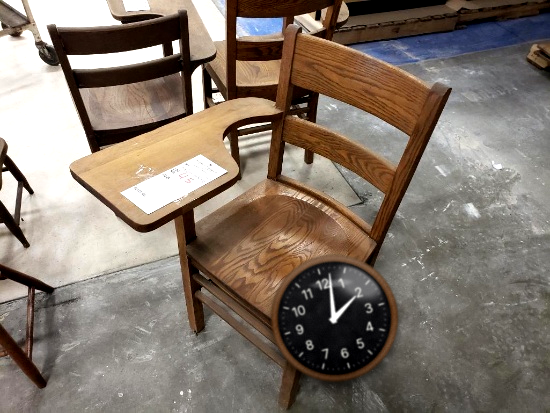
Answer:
2,02
